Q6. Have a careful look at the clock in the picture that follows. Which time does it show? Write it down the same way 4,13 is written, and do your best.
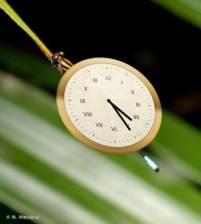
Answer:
4,25
